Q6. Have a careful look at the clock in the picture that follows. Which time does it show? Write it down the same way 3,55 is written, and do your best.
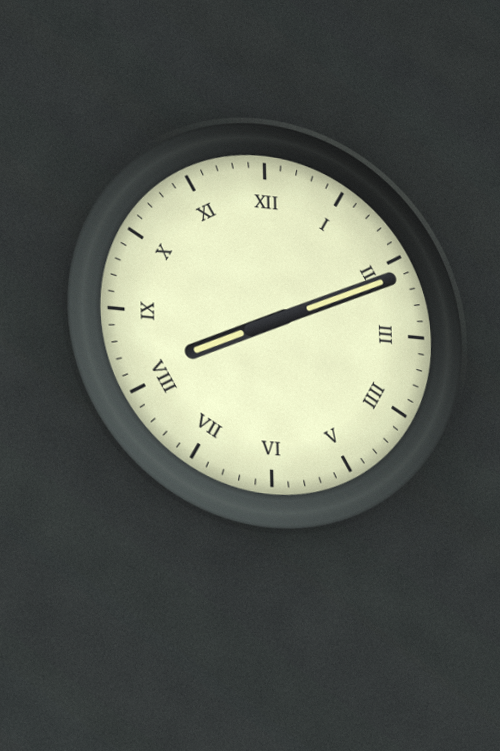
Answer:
8,11
